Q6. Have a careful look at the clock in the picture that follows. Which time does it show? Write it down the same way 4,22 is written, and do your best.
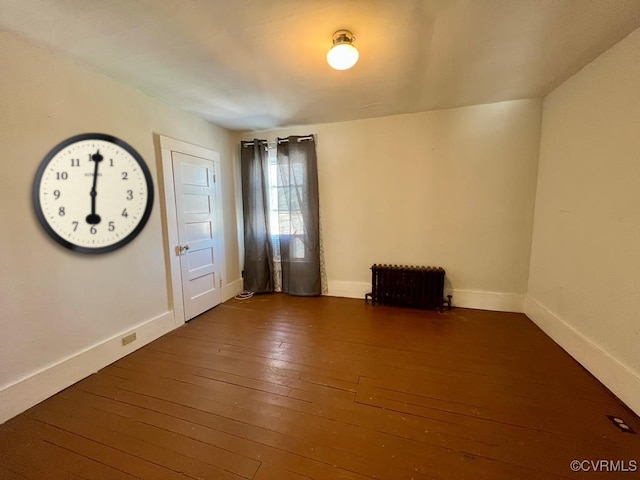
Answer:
6,01
